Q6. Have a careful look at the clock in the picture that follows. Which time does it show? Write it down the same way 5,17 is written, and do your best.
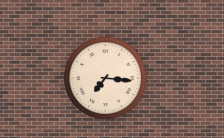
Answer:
7,16
